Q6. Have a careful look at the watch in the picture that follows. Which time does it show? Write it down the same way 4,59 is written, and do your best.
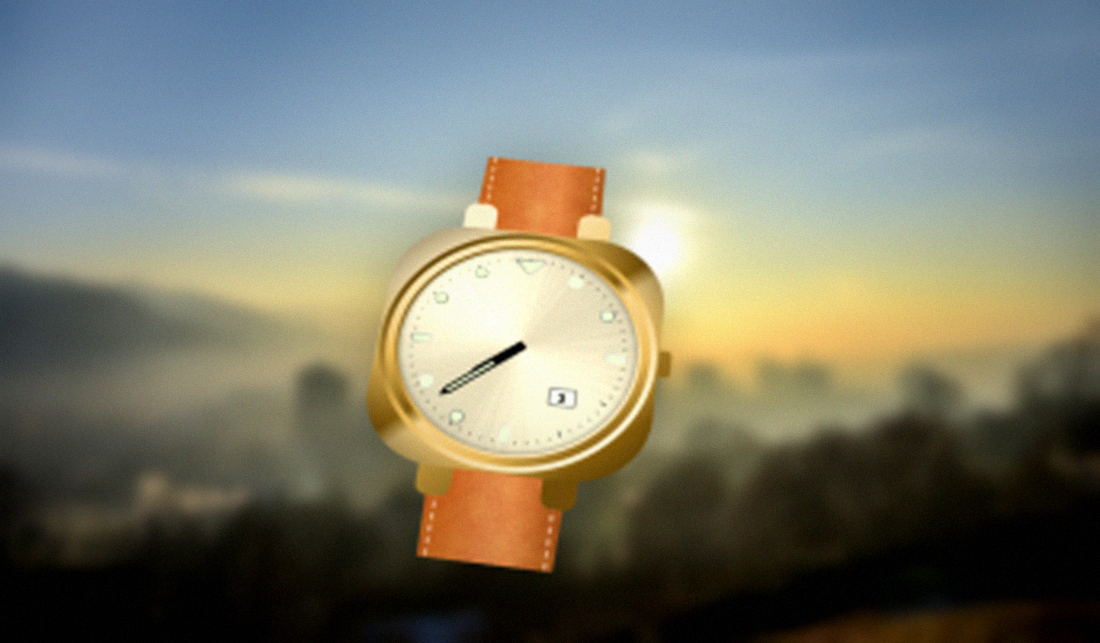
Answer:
7,38
